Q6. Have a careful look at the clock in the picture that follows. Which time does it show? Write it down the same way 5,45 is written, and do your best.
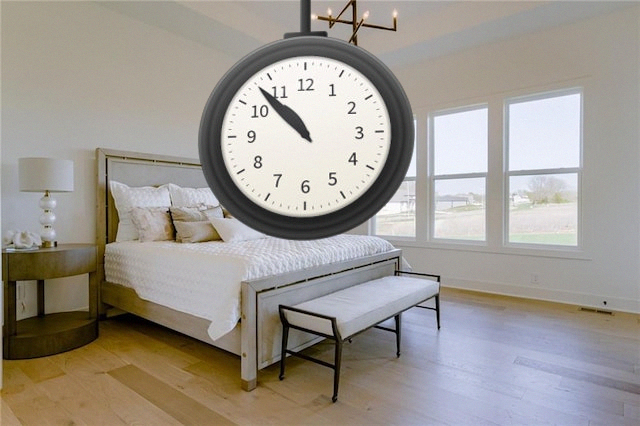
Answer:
10,53
